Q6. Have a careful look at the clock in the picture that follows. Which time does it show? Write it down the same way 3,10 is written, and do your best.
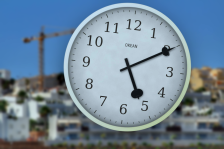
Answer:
5,10
